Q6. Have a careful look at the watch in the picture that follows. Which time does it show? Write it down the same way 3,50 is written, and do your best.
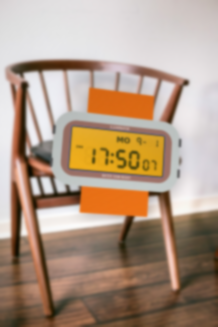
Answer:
17,50
